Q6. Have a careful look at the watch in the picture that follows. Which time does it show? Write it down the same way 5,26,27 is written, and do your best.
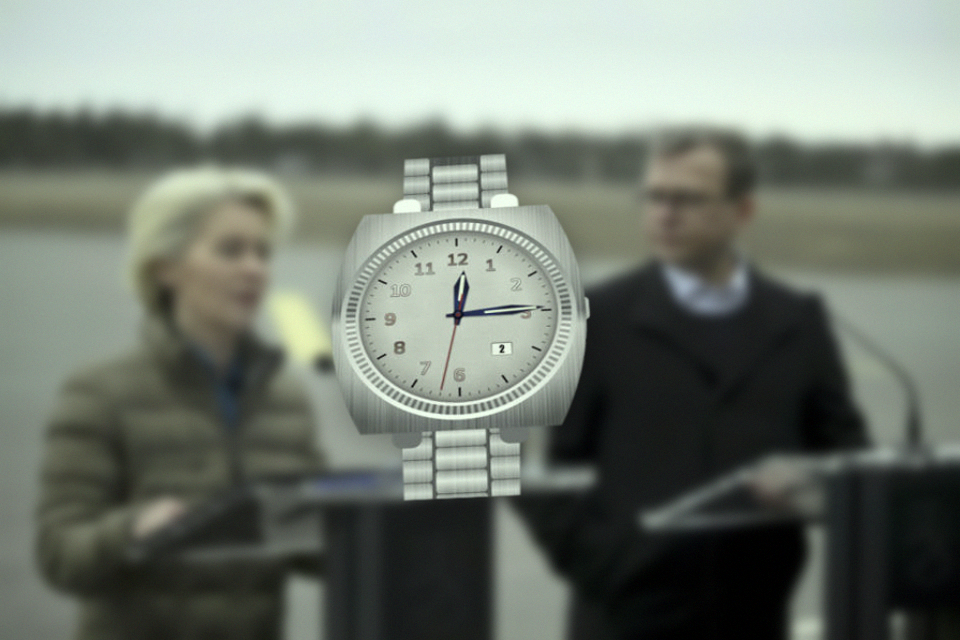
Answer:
12,14,32
